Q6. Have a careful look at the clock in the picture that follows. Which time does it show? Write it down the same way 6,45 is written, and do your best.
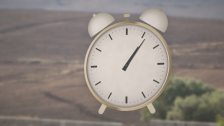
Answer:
1,06
